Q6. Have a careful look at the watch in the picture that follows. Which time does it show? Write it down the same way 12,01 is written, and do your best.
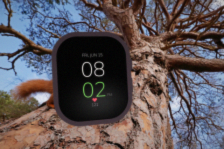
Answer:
8,02
